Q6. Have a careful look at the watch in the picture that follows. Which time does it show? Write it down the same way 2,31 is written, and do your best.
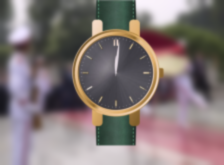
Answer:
12,01
